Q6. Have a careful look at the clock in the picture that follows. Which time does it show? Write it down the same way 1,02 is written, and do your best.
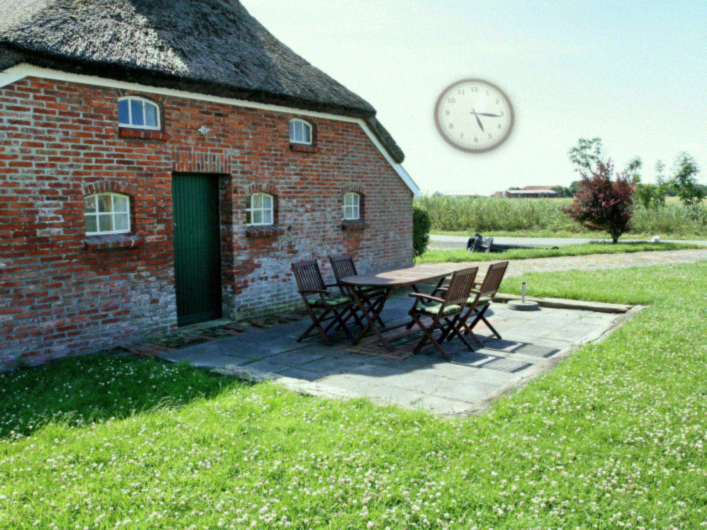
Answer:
5,16
